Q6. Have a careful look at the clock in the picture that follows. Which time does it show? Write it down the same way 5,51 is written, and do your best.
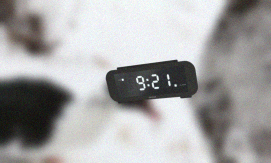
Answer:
9,21
